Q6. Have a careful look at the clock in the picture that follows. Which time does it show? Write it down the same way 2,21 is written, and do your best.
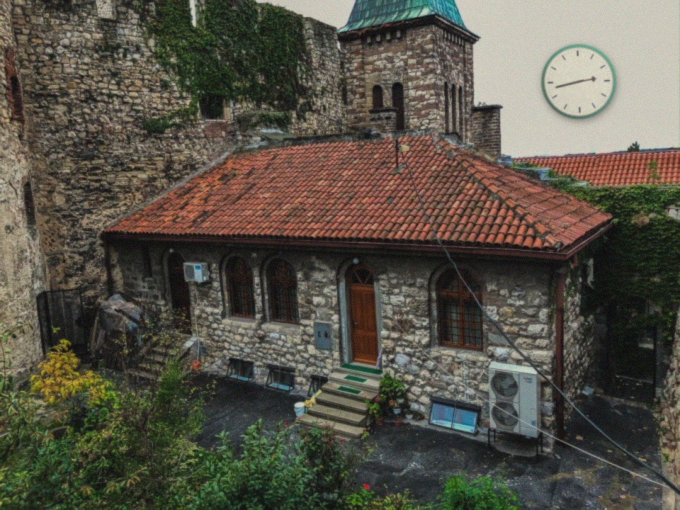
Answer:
2,43
